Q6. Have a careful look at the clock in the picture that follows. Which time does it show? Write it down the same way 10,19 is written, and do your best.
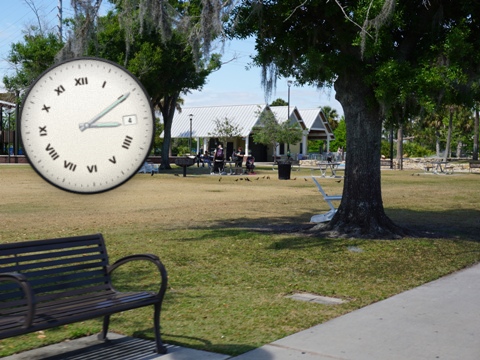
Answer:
3,10
